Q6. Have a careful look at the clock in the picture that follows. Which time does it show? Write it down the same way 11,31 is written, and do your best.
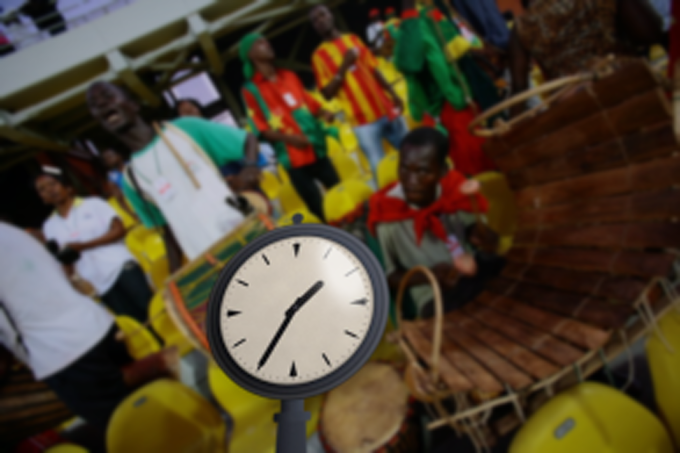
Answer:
1,35
